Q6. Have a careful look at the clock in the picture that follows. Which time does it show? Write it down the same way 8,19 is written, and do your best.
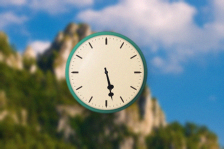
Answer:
5,28
